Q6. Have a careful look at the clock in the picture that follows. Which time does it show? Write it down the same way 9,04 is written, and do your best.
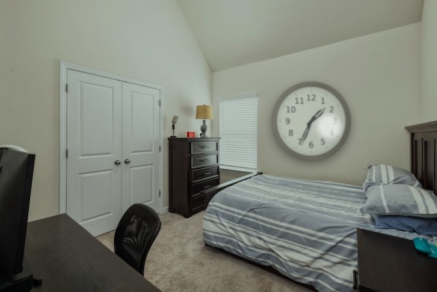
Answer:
1,34
